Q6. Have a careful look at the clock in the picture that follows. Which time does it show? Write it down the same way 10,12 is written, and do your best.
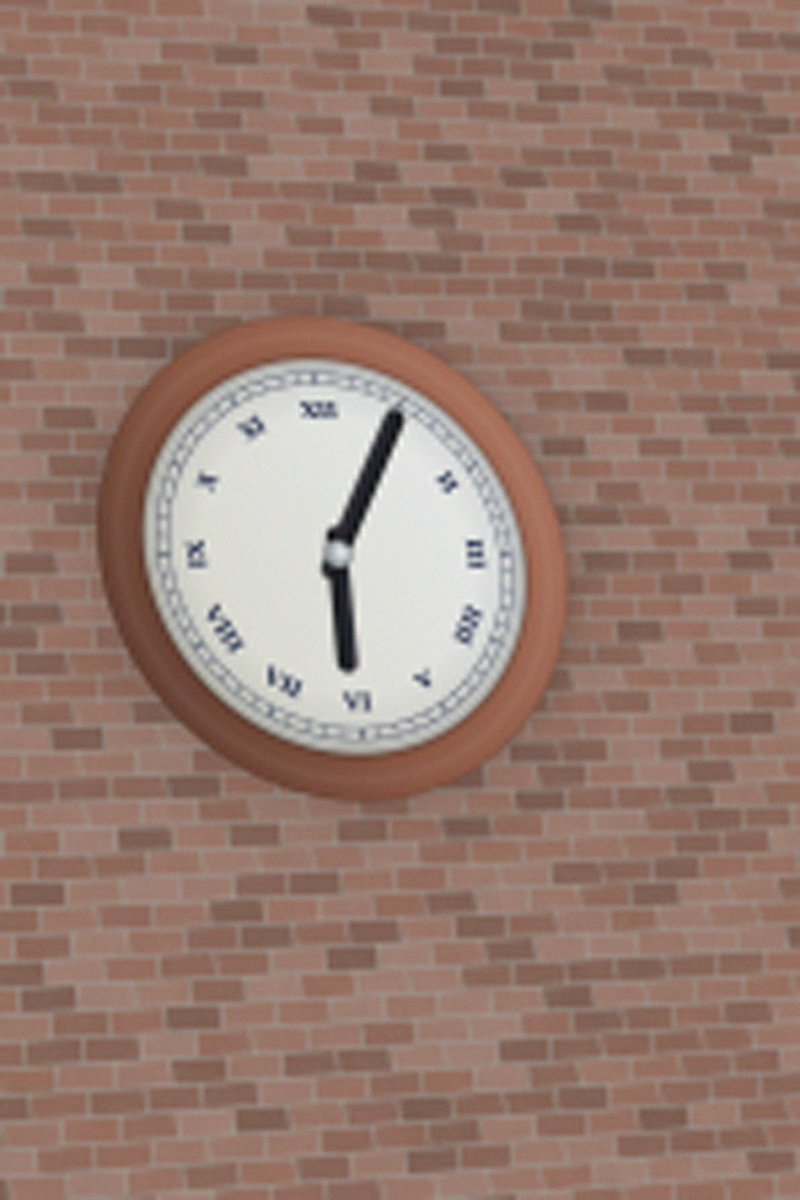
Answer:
6,05
